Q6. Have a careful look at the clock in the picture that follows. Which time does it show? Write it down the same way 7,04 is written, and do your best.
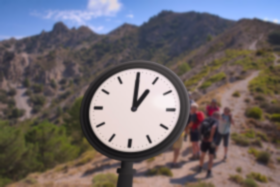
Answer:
1,00
